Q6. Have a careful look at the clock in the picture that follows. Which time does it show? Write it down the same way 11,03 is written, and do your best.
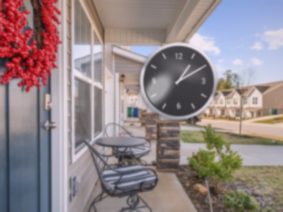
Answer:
1,10
